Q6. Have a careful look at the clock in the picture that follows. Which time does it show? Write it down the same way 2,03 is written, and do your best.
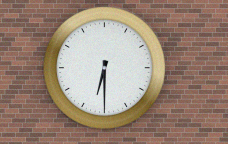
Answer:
6,30
